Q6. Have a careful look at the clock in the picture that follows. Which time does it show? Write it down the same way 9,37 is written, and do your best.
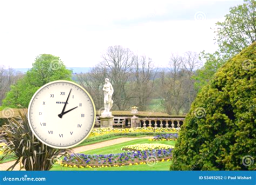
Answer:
2,03
